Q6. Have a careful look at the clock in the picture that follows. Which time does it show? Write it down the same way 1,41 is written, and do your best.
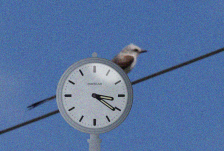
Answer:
3,21
